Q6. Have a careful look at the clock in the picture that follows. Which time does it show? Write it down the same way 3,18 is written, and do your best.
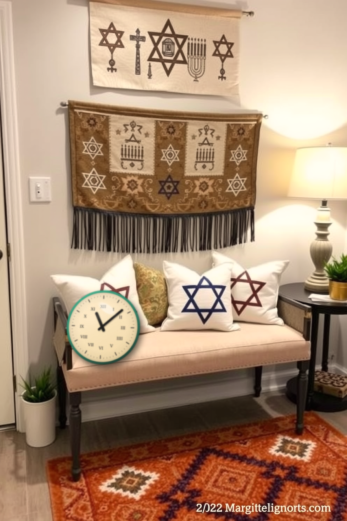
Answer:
11,08
